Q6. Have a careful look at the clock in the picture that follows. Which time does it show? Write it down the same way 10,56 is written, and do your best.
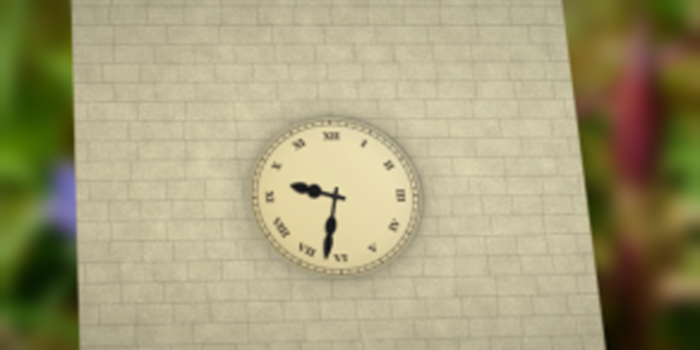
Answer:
9,32
